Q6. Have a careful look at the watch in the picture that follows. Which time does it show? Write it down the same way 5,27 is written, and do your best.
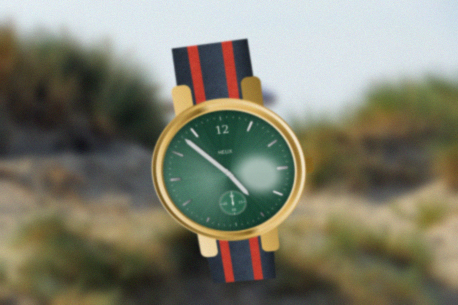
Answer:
4,53
